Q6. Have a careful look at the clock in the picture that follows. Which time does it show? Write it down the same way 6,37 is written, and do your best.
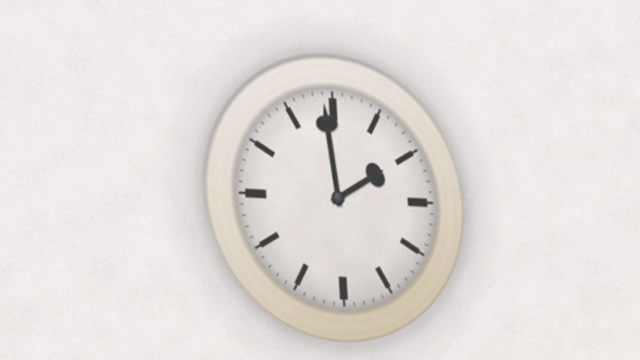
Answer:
1,59
